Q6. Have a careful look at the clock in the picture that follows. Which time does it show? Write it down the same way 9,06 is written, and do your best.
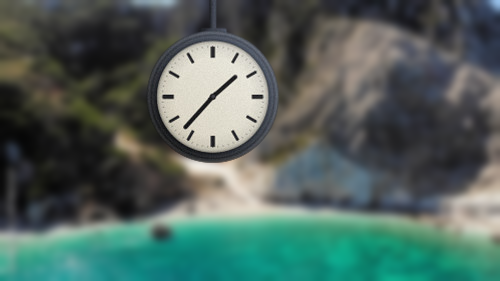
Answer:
1,37
